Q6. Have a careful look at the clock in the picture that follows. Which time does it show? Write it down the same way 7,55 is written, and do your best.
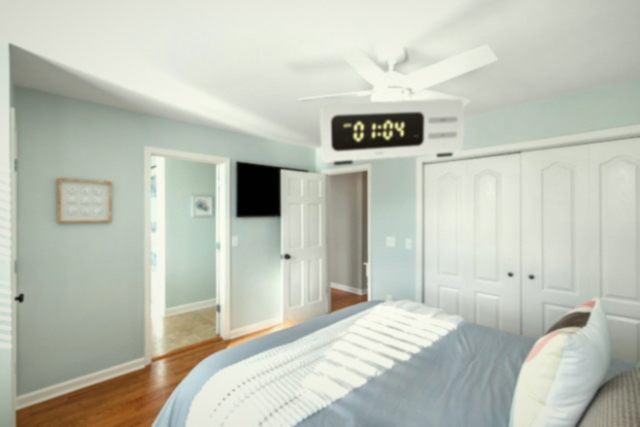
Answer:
1,04
